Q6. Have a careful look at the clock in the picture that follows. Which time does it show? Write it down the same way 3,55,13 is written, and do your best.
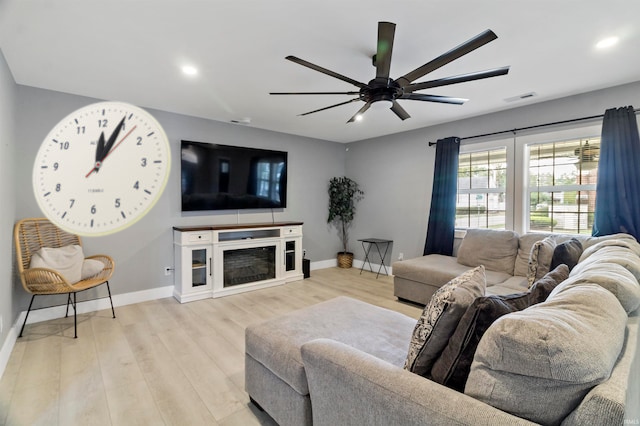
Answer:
12,04,07
